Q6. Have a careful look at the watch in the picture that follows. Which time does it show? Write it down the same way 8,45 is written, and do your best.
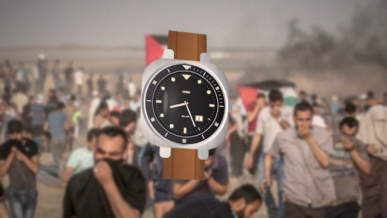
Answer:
8,26
